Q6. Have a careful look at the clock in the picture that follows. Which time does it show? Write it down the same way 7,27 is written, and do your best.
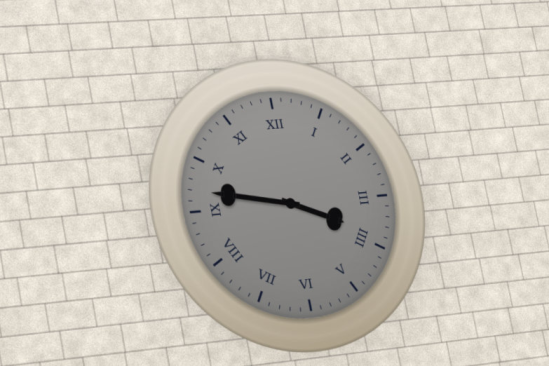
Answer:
3,47
